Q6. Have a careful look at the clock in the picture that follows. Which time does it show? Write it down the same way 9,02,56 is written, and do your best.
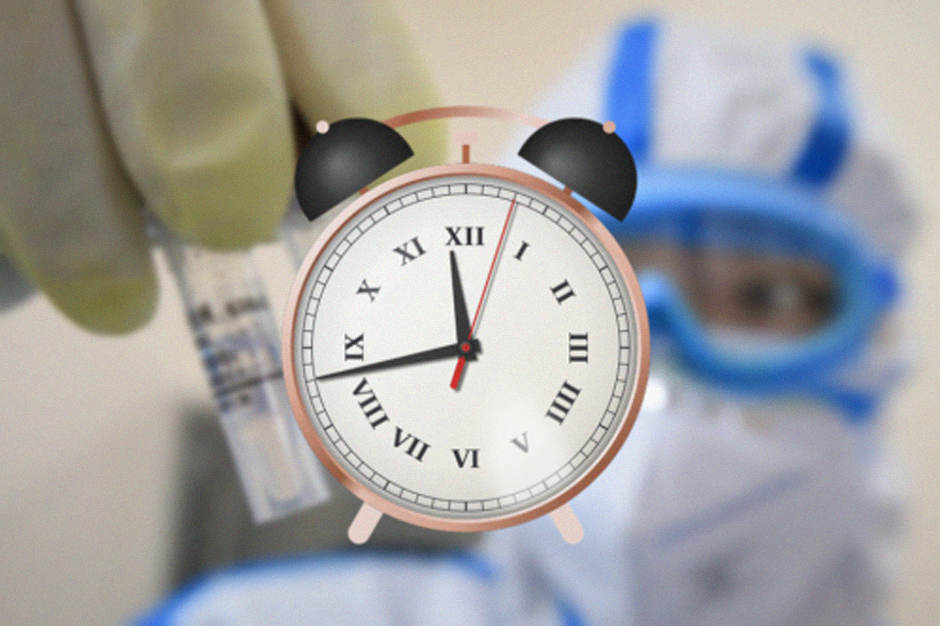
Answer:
11,43,03
